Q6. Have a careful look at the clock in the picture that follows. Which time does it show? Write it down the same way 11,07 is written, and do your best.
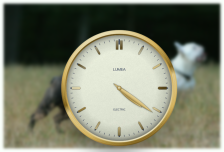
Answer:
4,21
